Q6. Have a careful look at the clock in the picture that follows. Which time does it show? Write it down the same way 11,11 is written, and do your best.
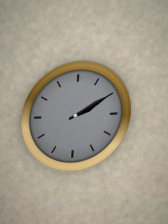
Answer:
2,10
